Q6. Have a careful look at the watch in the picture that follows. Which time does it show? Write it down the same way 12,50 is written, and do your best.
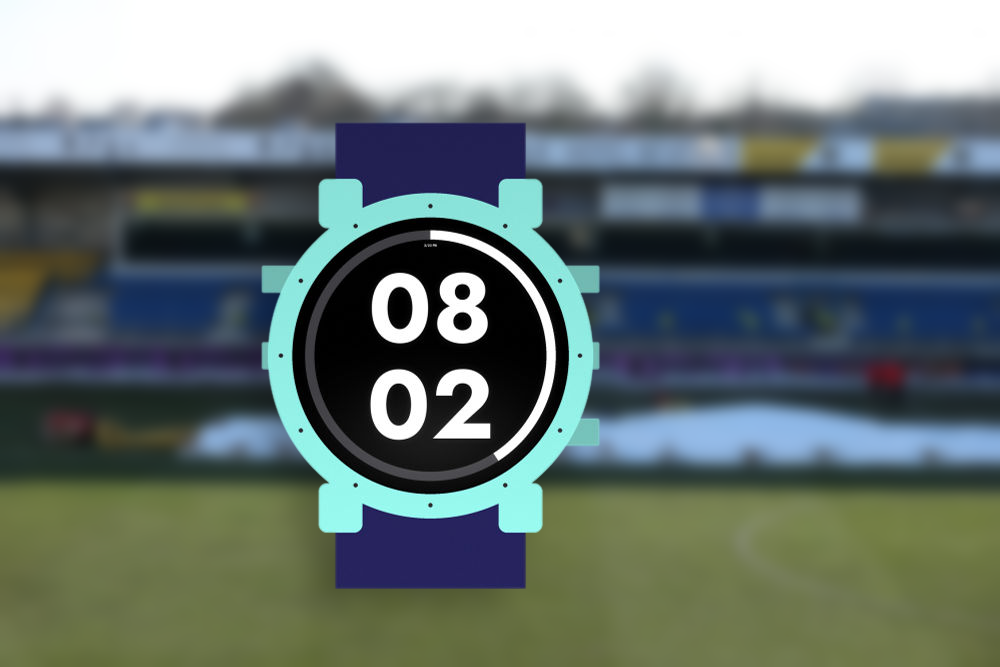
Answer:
8,02
